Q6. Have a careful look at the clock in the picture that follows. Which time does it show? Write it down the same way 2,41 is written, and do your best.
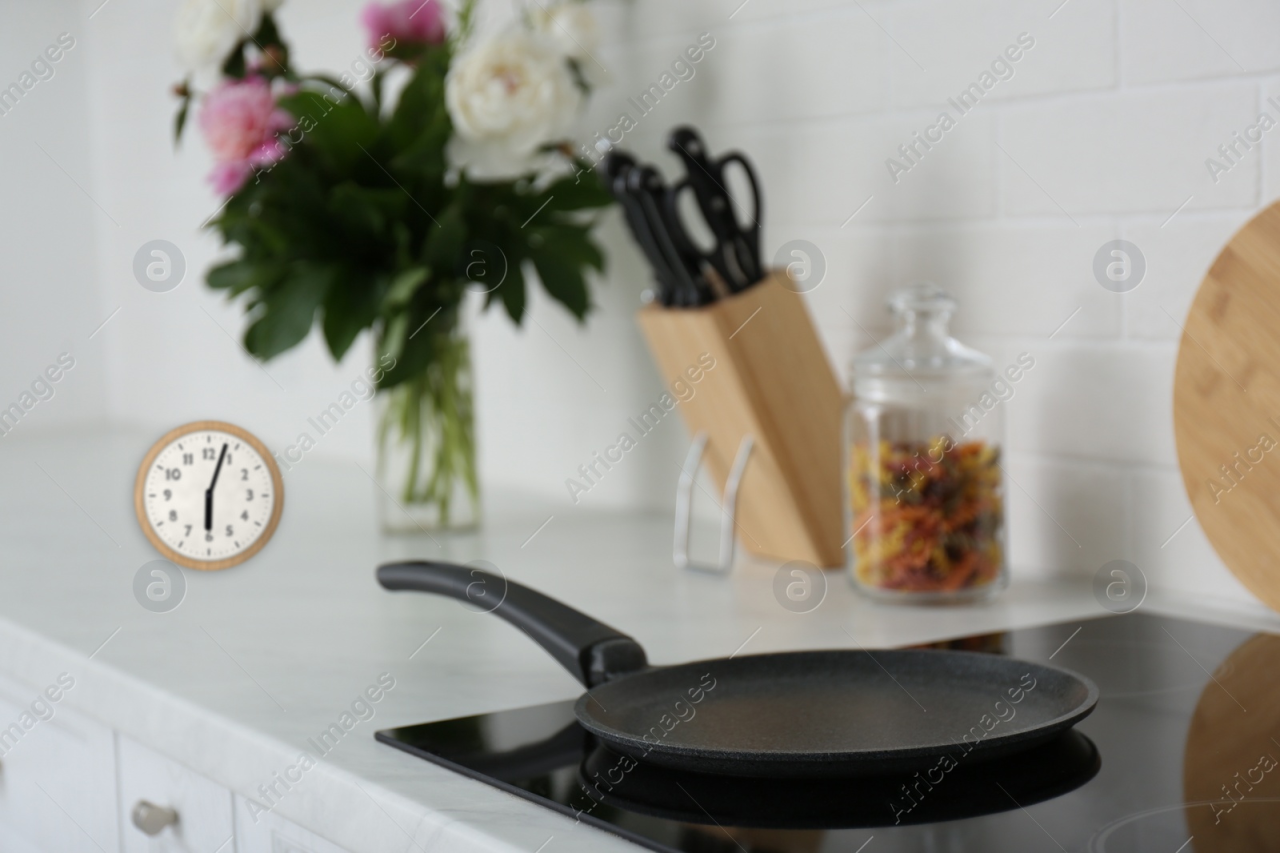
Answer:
6,03
